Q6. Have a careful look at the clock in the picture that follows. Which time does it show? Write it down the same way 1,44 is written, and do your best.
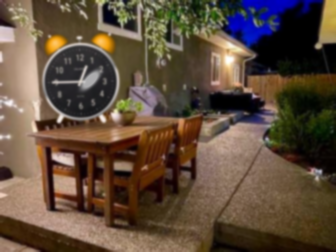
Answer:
12,45
